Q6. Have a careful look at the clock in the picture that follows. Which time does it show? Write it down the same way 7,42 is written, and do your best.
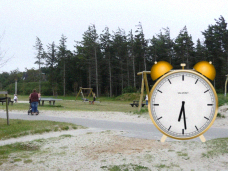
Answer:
6,29
